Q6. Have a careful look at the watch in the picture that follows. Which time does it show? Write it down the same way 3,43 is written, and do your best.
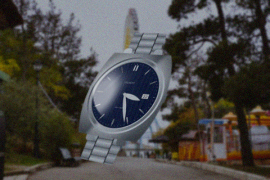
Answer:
3,26
